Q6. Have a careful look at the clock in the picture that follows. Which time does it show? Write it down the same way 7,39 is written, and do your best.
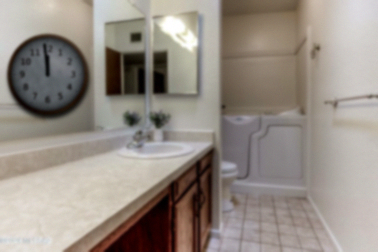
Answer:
11,59
